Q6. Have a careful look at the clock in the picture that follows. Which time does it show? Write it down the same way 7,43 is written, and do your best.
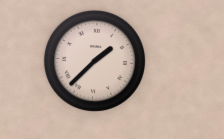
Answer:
1,37
